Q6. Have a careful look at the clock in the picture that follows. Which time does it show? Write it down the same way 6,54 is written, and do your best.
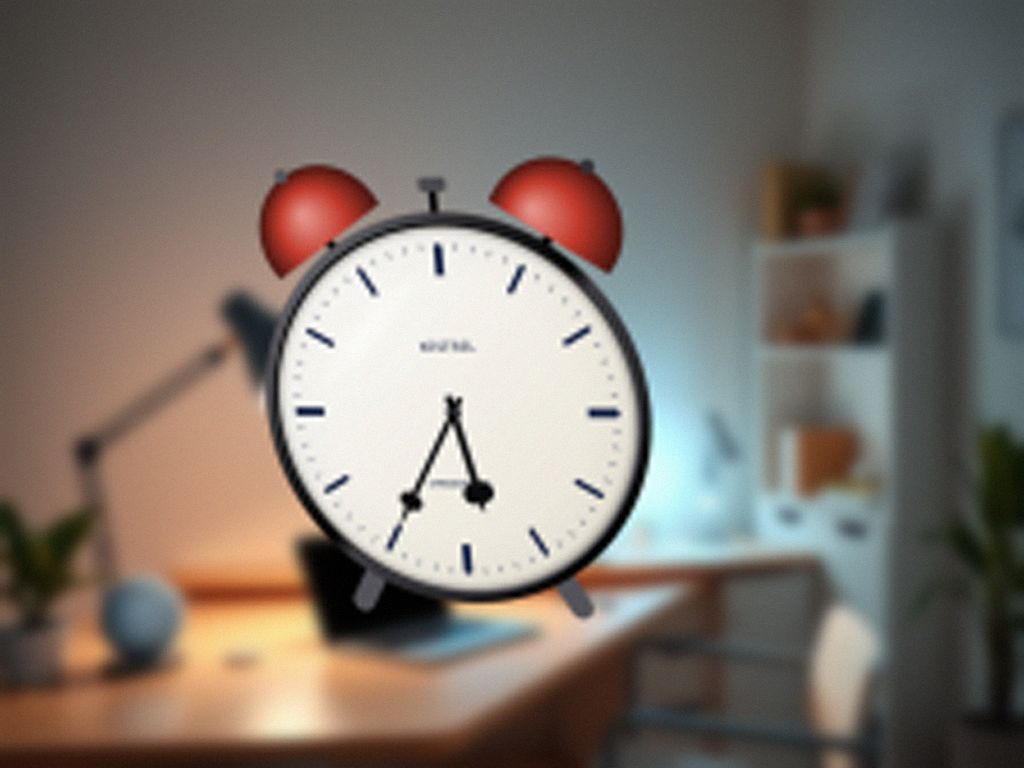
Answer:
5,35
